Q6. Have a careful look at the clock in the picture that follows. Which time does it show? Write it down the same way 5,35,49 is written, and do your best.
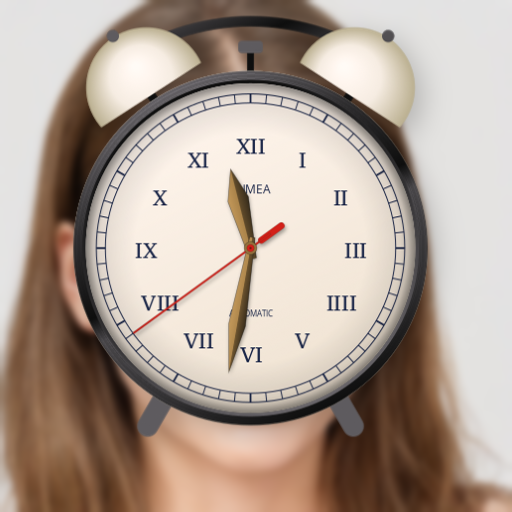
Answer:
11,31,39
